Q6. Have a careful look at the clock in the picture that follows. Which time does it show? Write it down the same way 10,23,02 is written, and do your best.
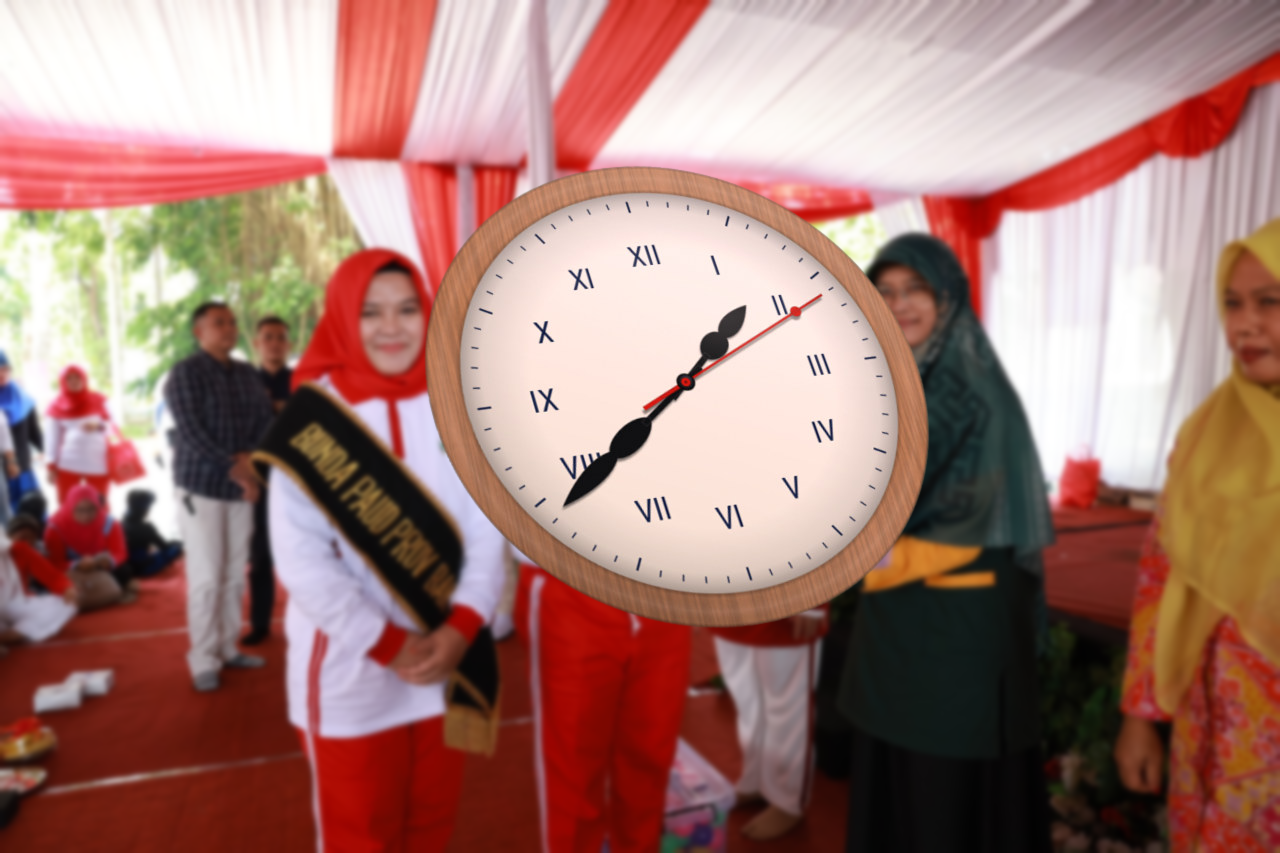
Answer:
1,39,11
